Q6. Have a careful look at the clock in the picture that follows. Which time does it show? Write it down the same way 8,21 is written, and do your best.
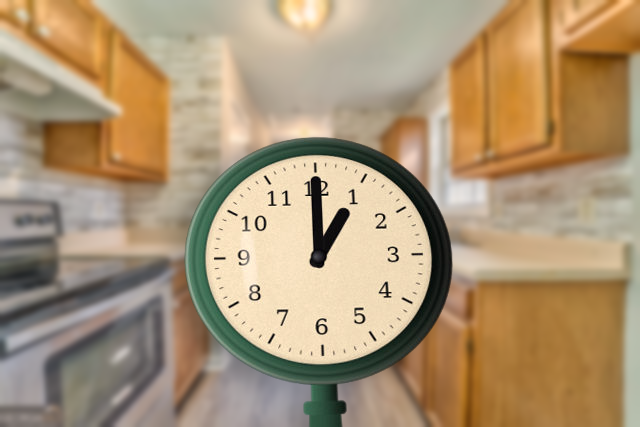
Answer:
1,00
